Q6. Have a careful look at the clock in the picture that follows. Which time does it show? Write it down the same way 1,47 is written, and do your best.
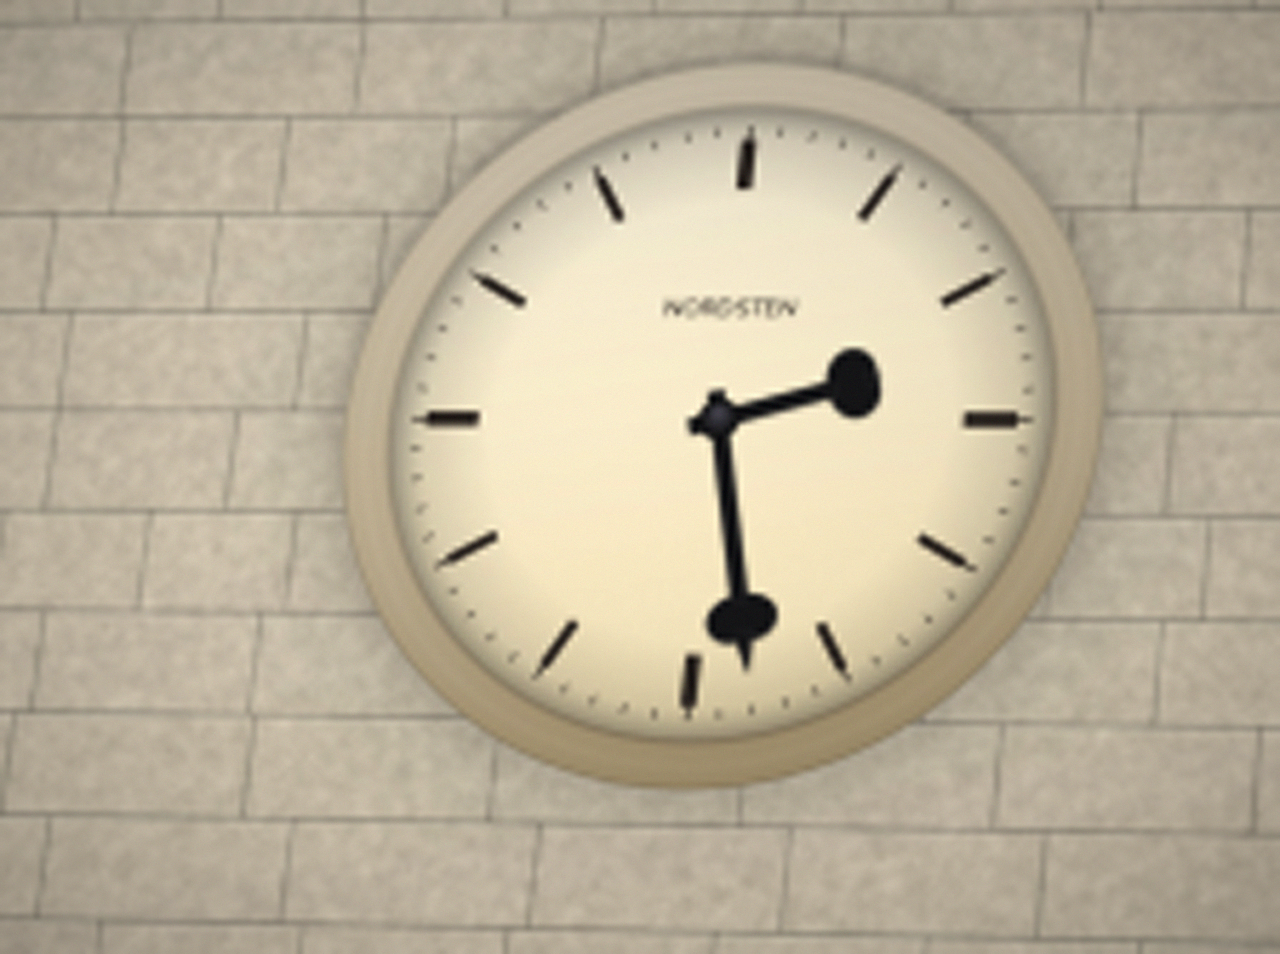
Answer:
2,28
